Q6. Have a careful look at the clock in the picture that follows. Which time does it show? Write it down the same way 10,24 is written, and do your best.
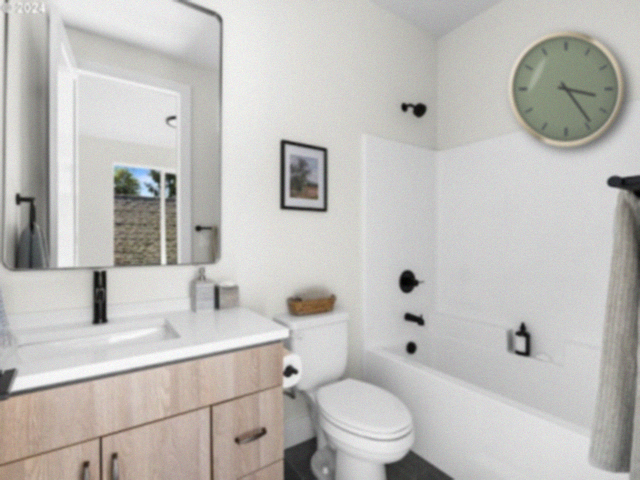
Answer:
3,24
